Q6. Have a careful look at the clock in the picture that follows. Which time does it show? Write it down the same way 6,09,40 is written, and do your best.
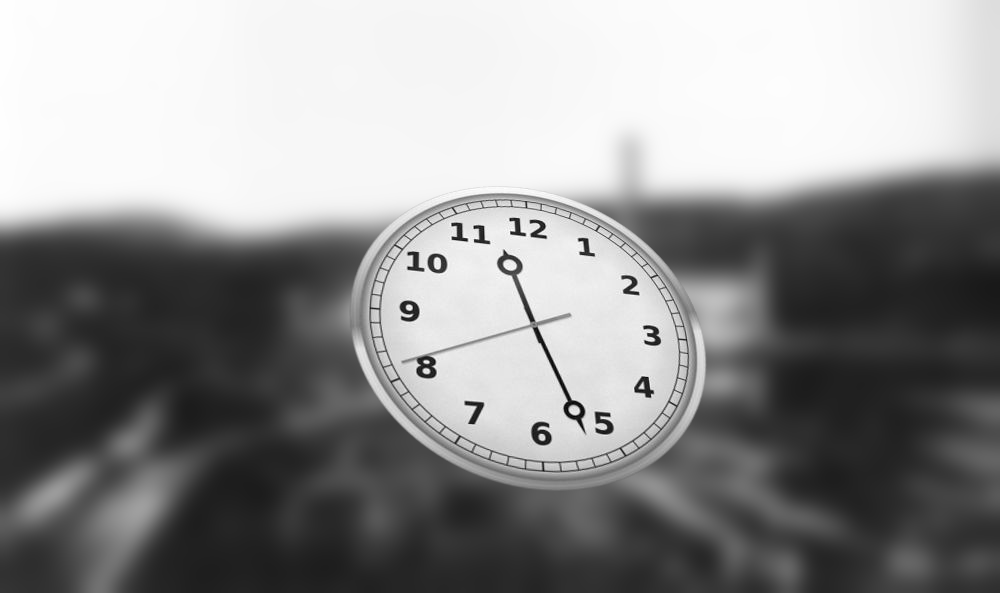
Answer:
11,26,41
